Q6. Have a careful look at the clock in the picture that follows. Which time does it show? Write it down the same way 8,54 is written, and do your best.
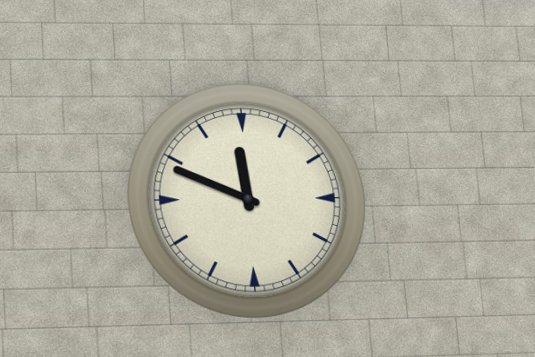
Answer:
11,49
